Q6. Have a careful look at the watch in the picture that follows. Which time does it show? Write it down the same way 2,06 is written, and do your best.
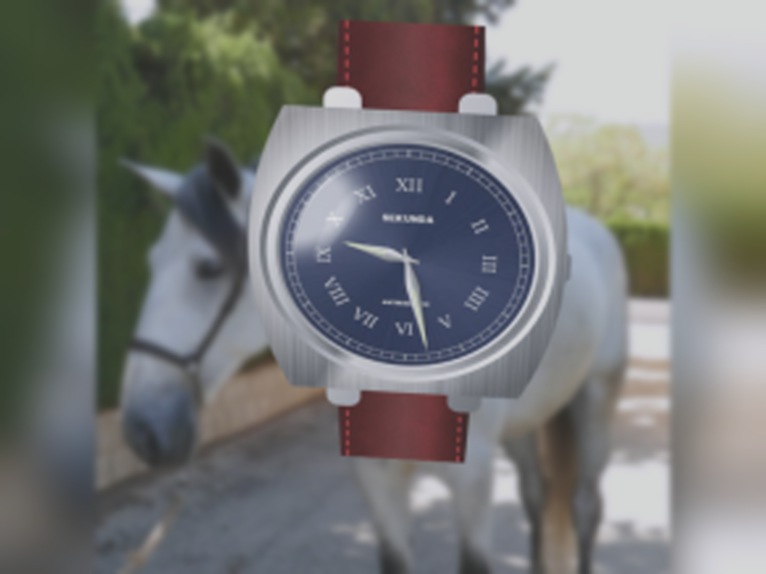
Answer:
9,28
